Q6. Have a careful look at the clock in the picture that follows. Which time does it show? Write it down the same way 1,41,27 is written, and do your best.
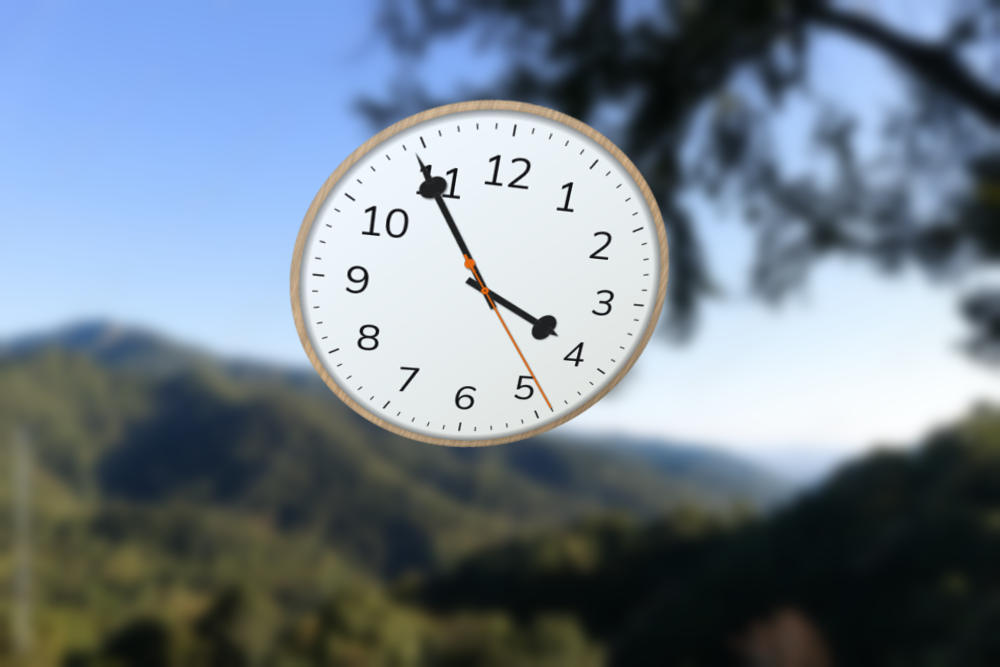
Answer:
3,54,24
